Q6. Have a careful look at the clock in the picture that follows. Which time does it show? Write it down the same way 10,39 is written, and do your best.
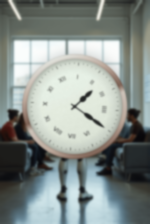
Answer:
2,25
